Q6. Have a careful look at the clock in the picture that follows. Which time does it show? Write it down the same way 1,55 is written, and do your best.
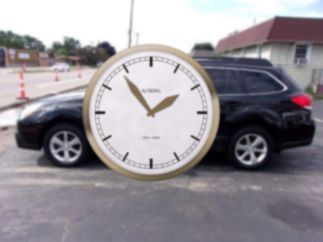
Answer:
1,54
